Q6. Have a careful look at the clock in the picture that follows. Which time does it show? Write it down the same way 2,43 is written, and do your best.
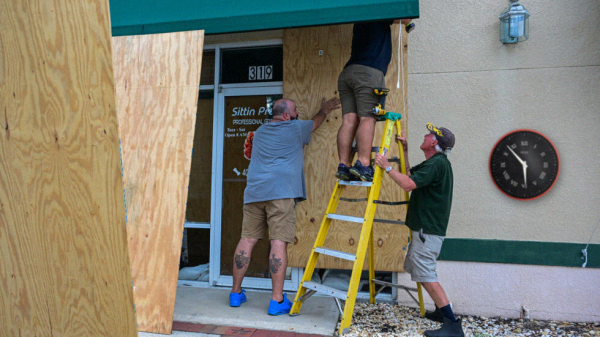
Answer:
5,53
